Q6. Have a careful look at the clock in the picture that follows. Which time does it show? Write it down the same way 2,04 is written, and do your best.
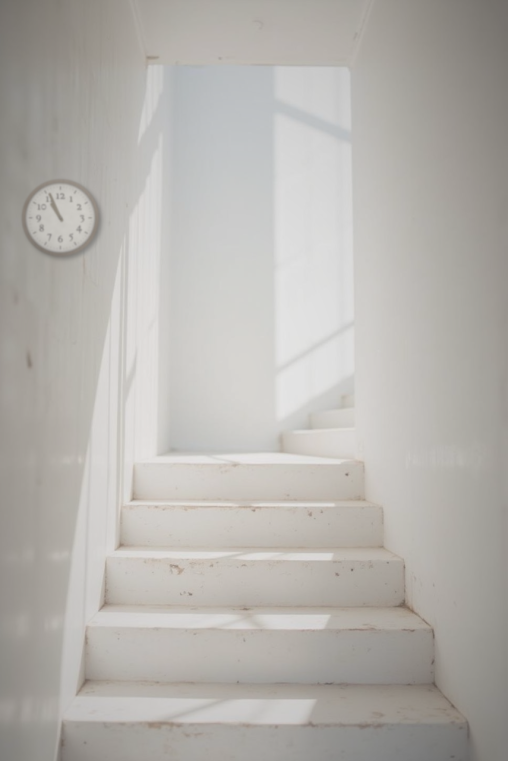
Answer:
10,56
